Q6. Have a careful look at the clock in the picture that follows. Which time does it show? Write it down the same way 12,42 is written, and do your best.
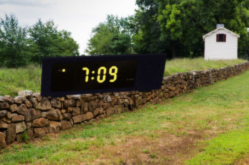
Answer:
7,09
